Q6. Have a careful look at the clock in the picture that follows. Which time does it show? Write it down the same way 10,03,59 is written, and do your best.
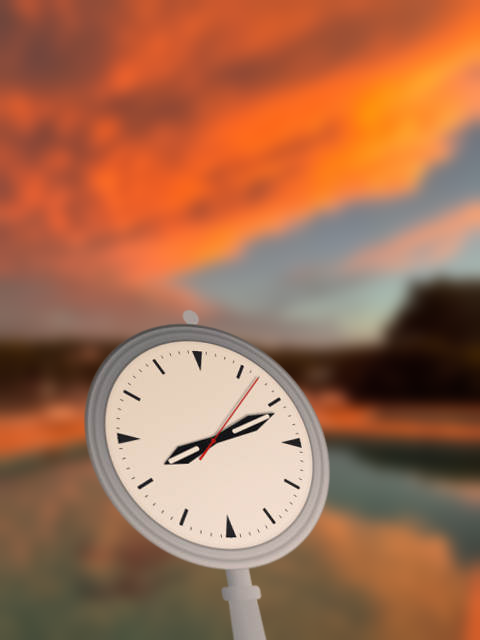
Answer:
8,11,07
